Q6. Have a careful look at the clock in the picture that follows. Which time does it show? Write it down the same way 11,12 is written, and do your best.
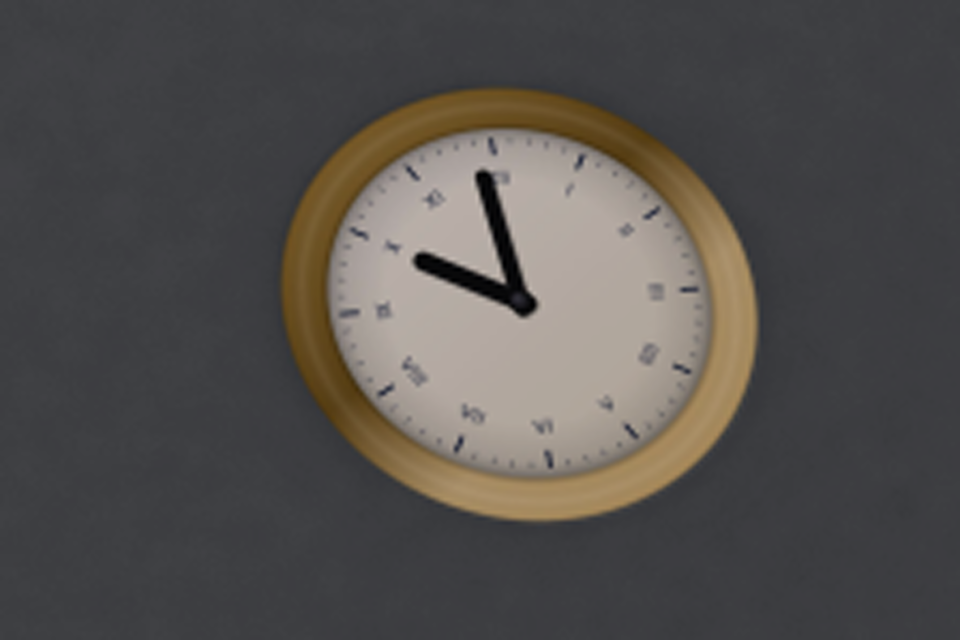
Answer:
9,59
